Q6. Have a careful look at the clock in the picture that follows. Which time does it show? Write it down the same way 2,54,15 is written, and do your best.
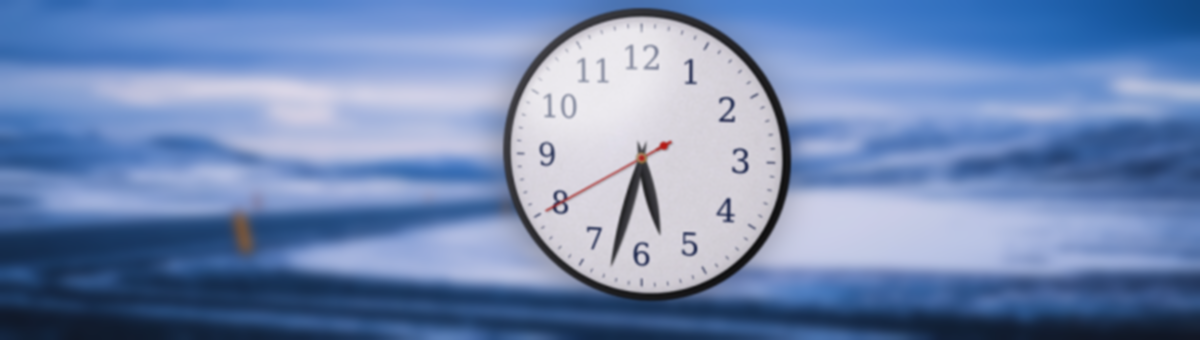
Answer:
5,32,40
